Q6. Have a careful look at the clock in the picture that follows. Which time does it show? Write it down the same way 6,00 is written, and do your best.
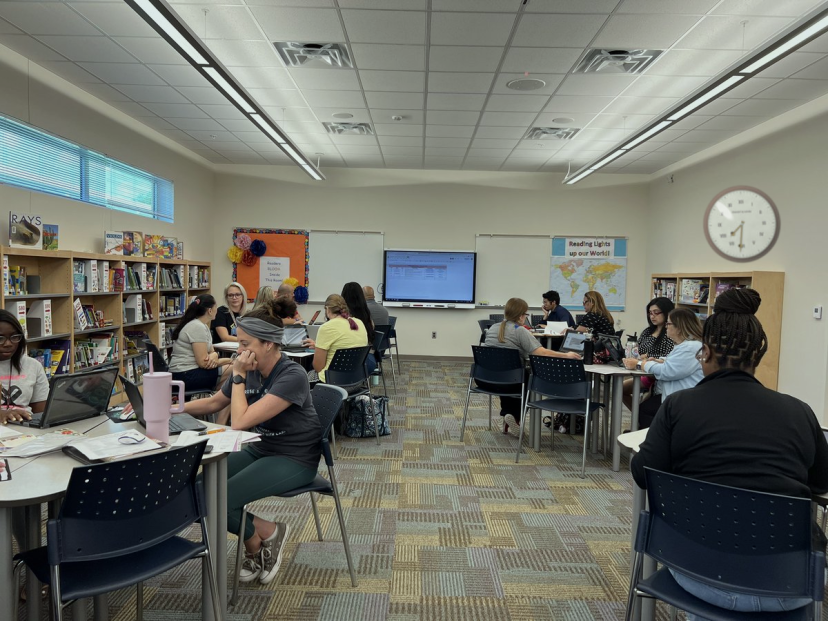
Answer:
7,31
